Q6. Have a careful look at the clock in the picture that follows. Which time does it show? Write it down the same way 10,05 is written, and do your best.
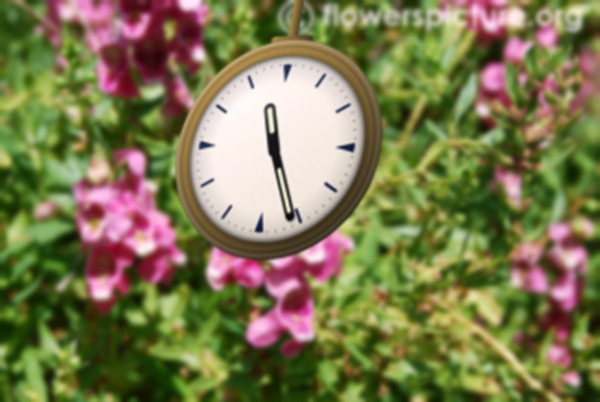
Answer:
11,26
